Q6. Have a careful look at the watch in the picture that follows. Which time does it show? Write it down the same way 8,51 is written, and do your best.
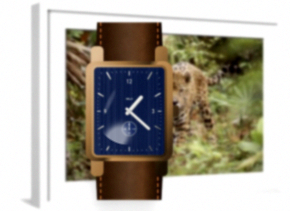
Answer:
1,22
